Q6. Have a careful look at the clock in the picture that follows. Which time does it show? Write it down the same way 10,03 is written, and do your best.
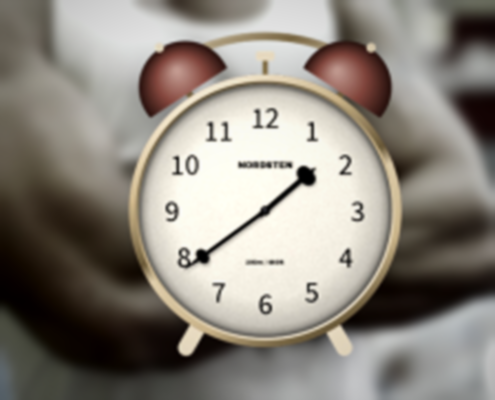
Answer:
1,39
